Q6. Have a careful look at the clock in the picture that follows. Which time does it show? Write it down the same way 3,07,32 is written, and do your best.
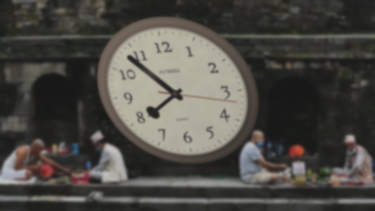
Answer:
7,53,17
